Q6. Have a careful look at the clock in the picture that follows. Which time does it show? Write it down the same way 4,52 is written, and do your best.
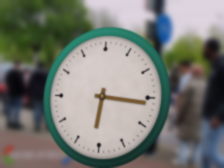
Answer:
6,16
